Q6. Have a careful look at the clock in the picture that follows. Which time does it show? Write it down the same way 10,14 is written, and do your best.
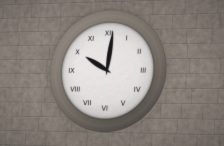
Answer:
10,01
